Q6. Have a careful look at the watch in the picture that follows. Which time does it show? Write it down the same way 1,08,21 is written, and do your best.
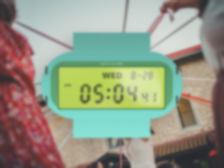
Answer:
5,04,41
